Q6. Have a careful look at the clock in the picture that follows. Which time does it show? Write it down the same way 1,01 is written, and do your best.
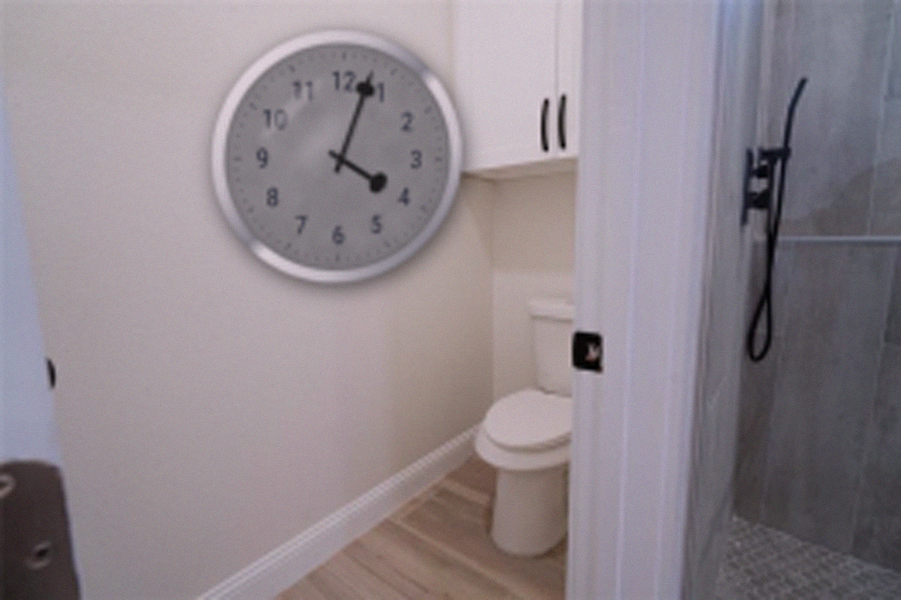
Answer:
4,03
